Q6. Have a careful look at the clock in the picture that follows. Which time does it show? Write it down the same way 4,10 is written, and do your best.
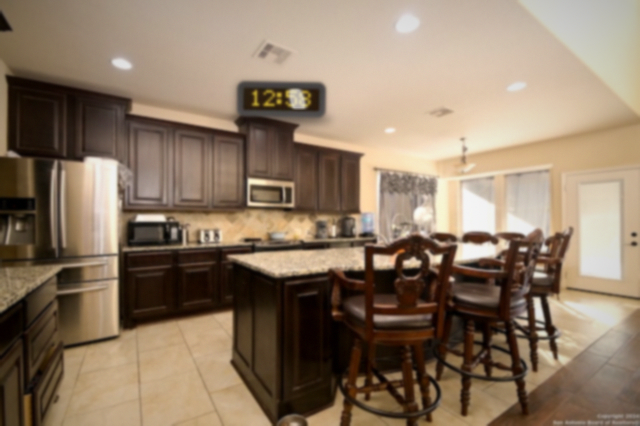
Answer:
12,58
